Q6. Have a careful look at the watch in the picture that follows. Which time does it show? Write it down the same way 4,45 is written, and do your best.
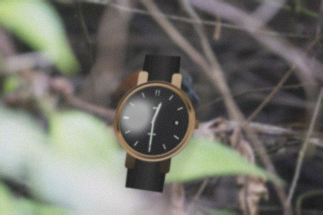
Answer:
12,30
